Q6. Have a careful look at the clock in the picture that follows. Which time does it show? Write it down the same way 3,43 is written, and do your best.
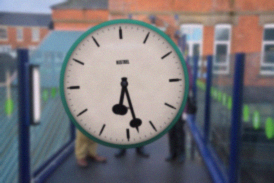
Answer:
6,28
